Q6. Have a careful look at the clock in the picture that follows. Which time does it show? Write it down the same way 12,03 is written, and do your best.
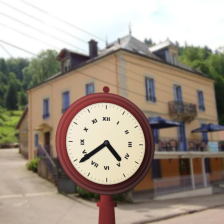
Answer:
4,39
